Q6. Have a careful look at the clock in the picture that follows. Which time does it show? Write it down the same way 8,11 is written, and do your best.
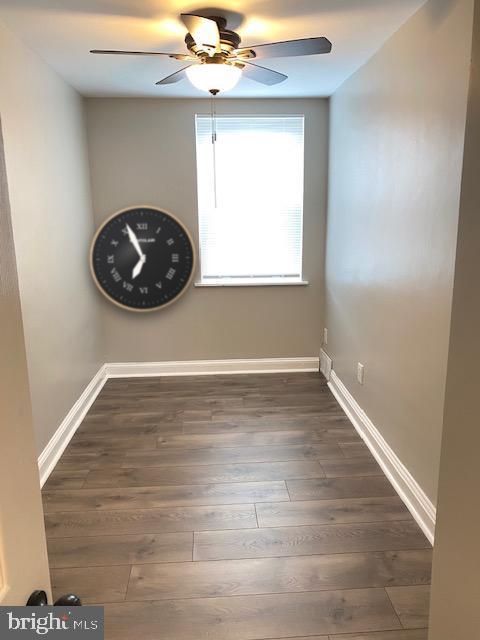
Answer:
6,56
